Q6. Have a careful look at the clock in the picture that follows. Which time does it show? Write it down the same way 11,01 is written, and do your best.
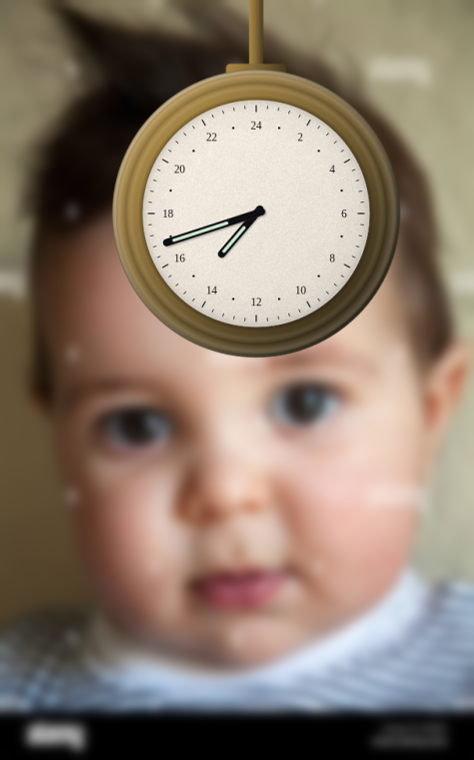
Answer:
14,42
